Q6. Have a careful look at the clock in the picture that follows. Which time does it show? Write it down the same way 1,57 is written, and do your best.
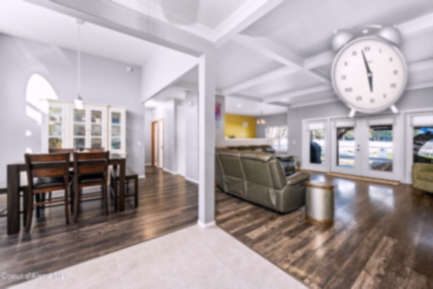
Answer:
5,58
